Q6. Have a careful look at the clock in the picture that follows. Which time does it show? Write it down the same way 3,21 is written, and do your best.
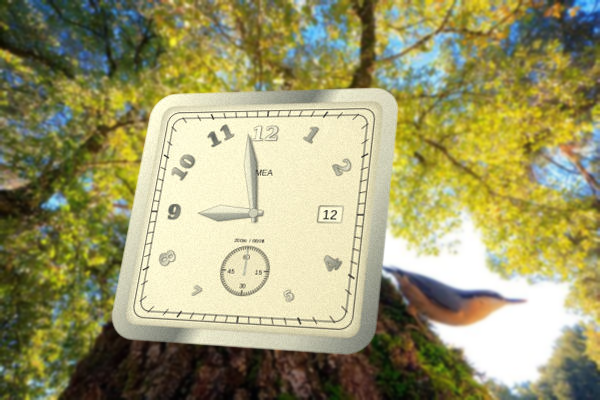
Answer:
8,58
